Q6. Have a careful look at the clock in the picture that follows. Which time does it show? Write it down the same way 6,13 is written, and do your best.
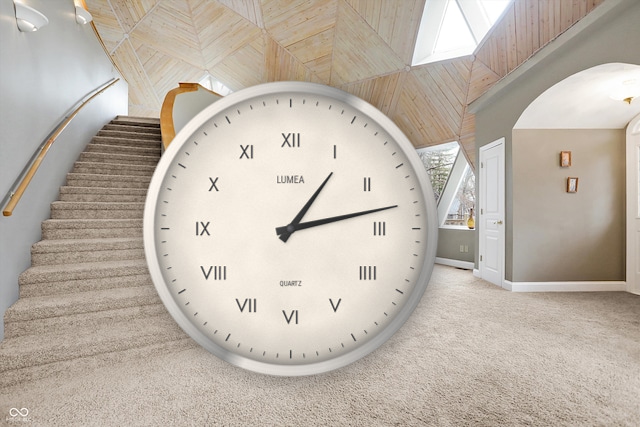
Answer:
1,13
